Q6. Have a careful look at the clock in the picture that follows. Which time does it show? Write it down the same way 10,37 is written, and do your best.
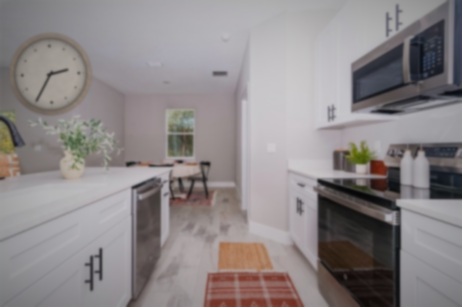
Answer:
2,35
